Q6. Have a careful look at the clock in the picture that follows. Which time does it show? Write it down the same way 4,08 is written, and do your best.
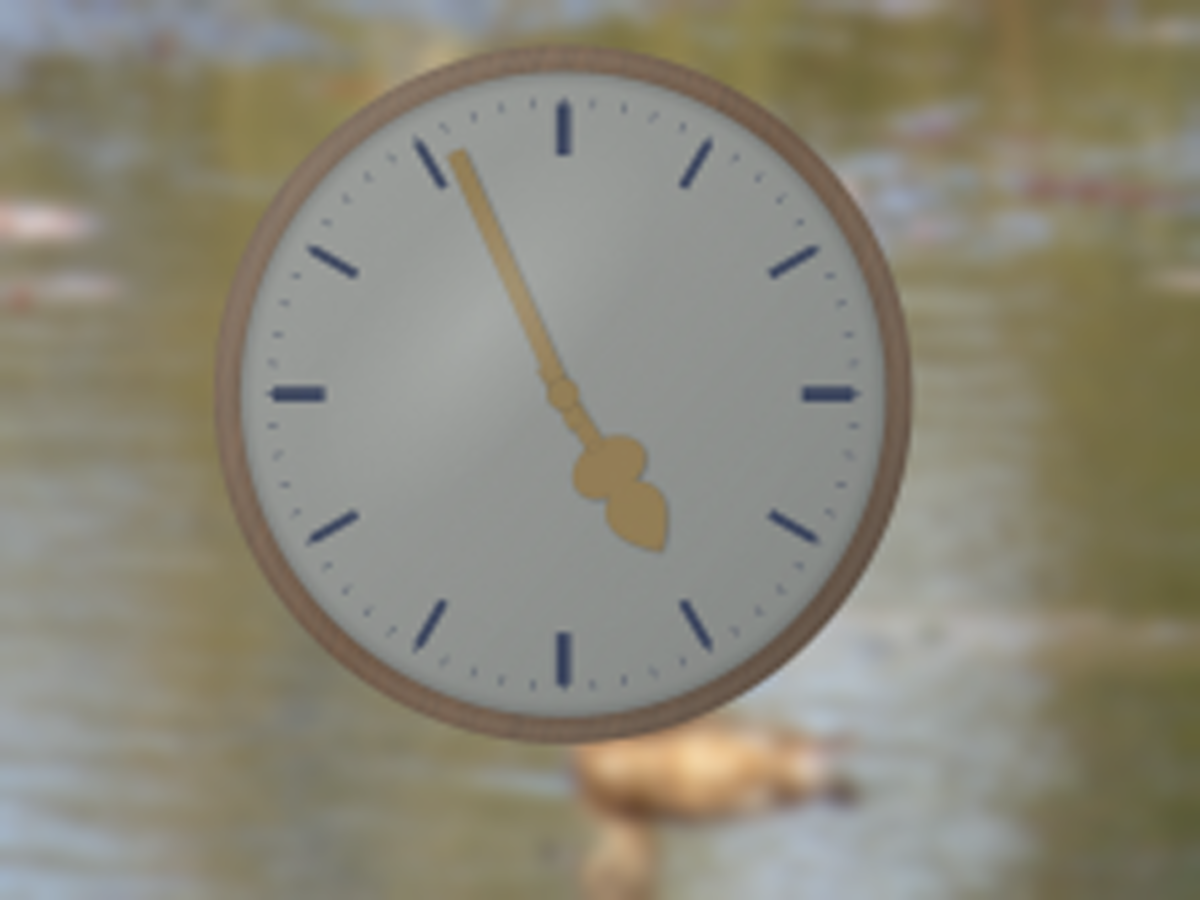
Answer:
4,56
